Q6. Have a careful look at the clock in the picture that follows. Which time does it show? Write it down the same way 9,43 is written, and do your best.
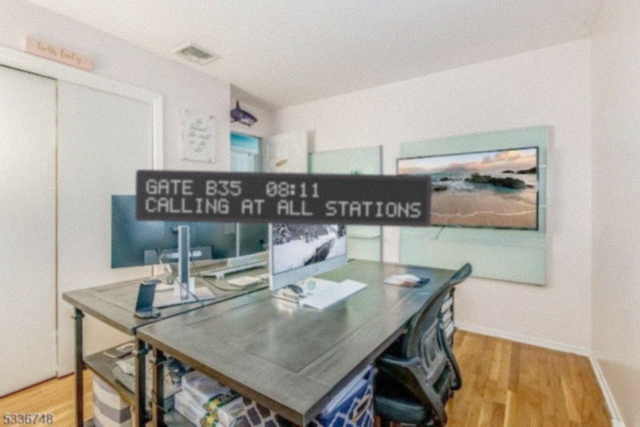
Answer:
8,11
